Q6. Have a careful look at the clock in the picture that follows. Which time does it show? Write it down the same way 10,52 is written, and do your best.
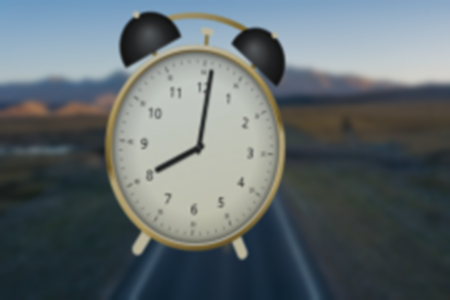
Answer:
8,01
